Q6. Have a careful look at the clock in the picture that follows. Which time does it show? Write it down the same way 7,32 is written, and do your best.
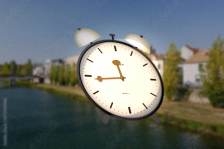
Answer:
11,44
